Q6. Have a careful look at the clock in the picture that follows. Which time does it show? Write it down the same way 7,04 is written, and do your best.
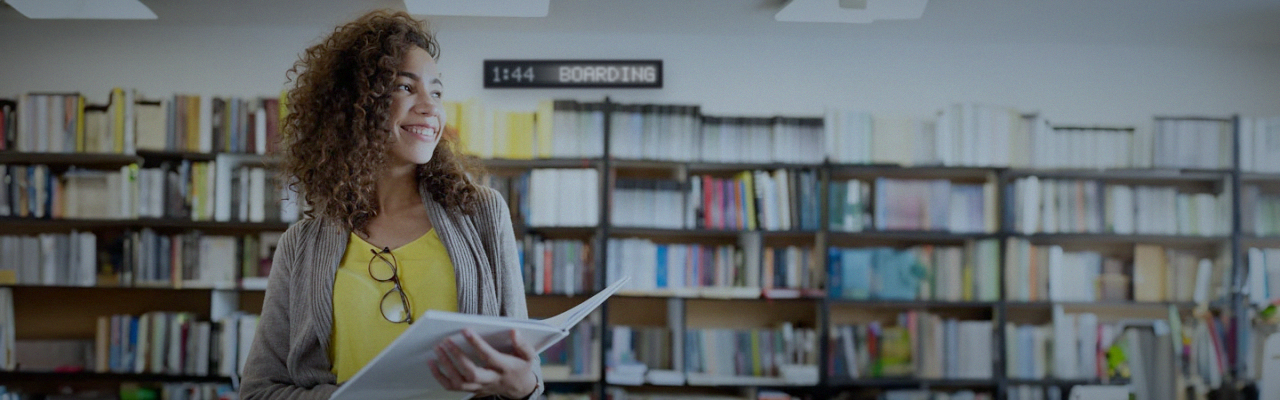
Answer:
1,44
